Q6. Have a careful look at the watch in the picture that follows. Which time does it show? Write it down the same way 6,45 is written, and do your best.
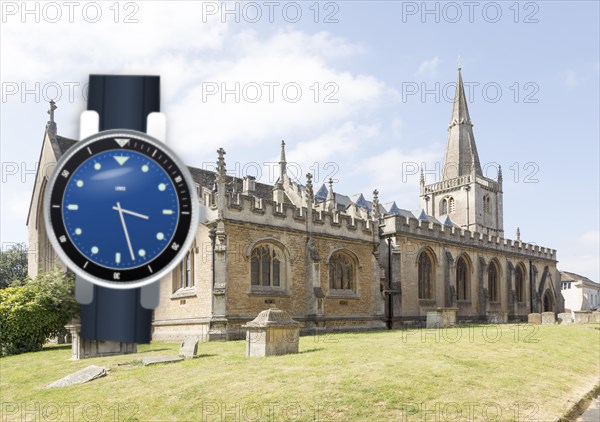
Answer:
3,27
